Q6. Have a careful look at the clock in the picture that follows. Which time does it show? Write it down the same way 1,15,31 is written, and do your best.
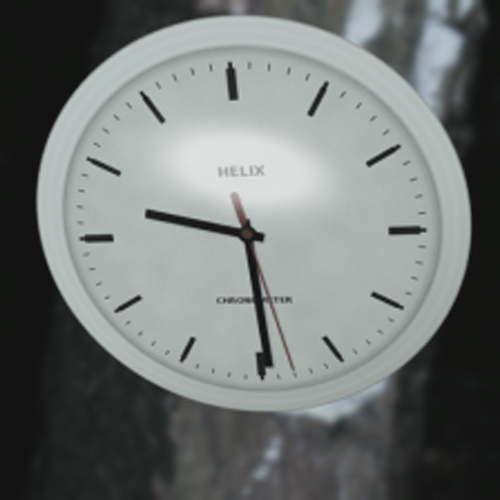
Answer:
9,29,28
